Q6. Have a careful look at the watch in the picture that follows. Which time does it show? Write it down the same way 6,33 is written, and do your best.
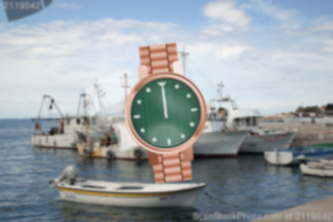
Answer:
12,00
